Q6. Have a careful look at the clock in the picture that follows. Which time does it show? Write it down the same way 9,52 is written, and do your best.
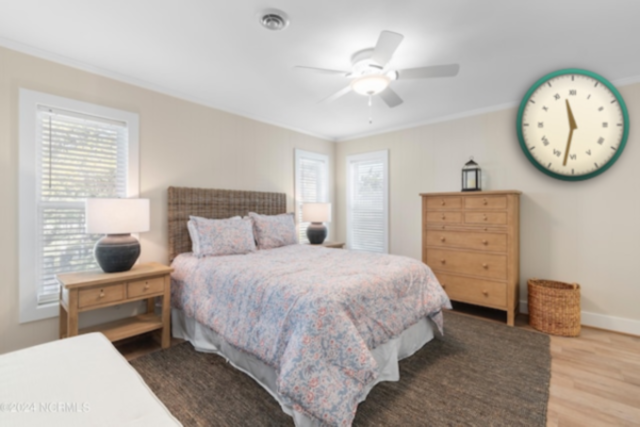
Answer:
11,32
